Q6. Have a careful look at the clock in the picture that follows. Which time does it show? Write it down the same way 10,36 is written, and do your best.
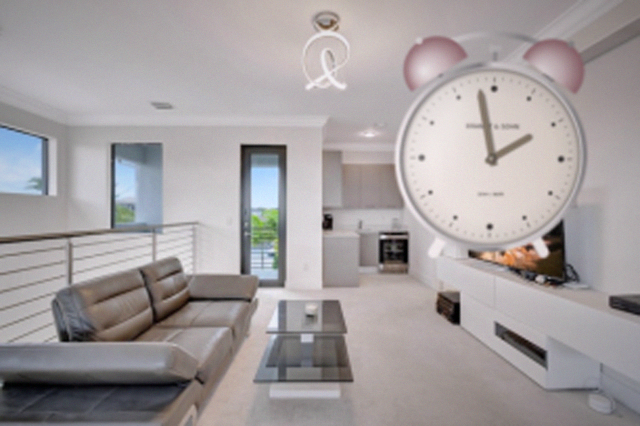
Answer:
1,58
